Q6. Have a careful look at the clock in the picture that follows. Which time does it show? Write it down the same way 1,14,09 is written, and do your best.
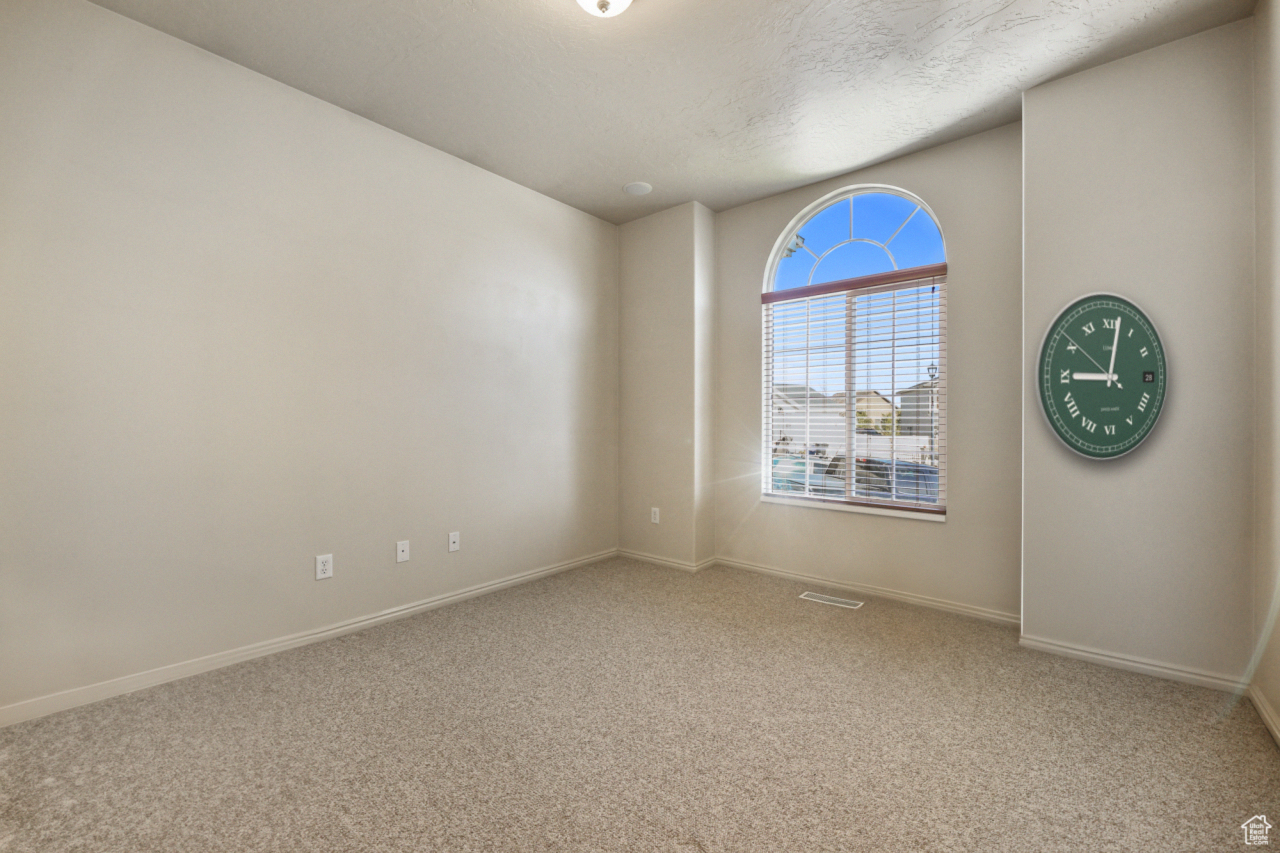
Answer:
9,01,51
